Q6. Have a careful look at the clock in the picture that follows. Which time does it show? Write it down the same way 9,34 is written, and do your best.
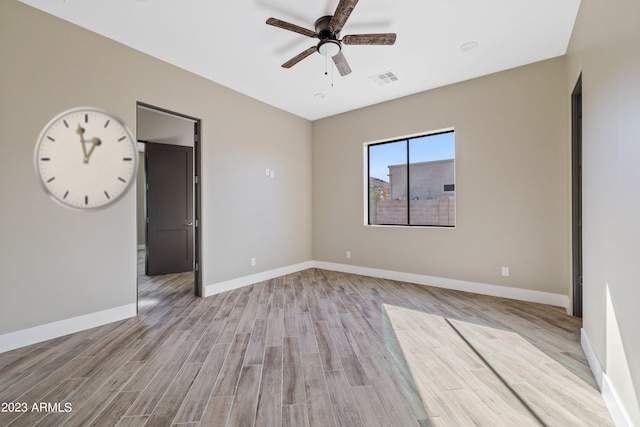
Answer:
12,58
